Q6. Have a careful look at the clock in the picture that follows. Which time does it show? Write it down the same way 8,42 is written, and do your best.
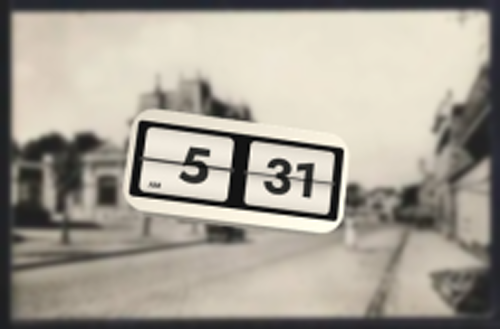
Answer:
5,31
